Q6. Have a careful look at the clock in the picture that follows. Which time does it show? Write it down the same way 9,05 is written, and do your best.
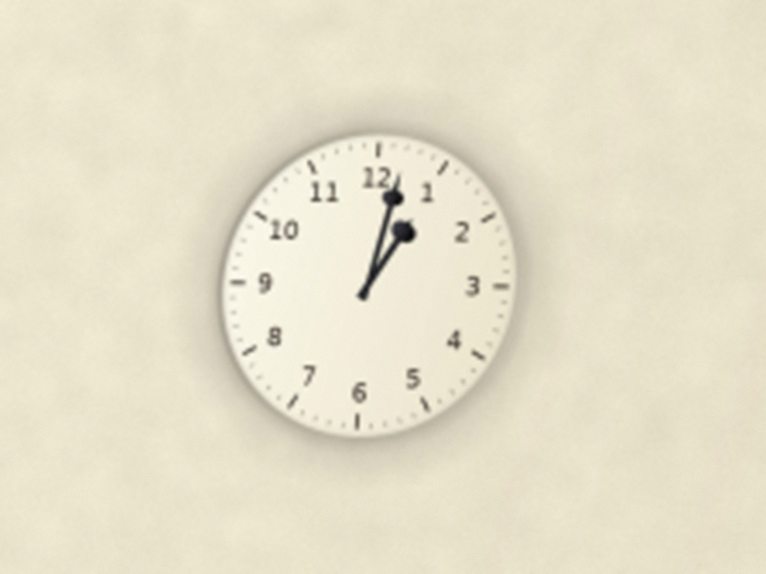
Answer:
1,02
